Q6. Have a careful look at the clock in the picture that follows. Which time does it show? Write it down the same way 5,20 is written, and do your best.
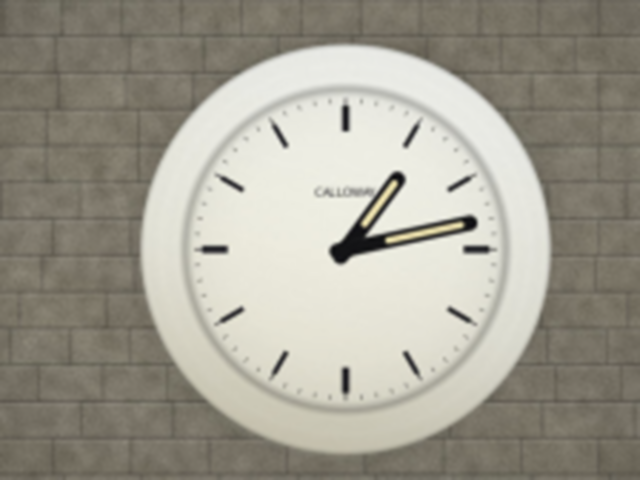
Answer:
1,13
